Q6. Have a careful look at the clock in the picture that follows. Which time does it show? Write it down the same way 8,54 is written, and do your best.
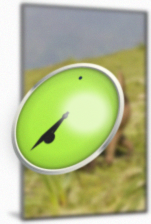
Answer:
6,35
